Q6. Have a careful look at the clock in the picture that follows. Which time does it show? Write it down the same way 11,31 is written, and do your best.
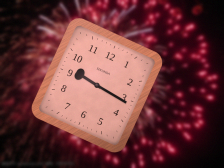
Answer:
9,16
